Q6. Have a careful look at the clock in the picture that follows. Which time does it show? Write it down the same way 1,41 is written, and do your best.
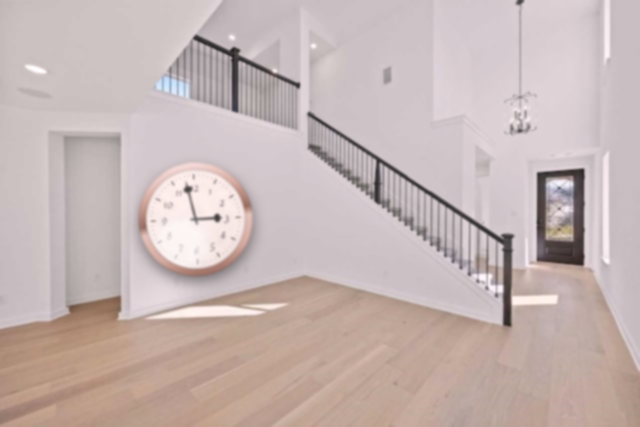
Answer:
2,58
